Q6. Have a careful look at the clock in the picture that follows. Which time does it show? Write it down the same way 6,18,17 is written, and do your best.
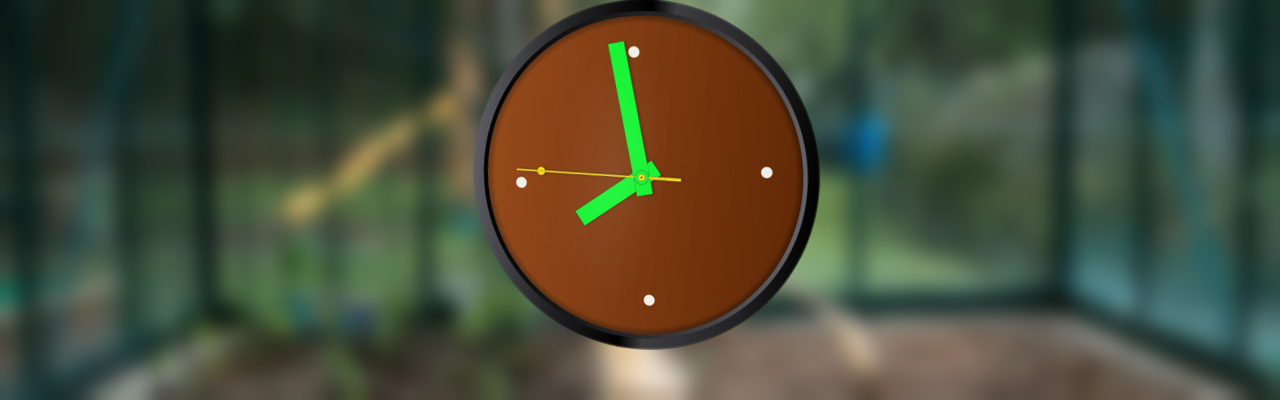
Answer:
7,58,46
